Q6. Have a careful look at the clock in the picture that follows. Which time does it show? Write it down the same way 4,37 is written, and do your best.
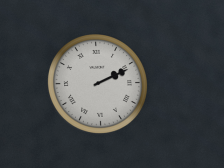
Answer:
2,11
